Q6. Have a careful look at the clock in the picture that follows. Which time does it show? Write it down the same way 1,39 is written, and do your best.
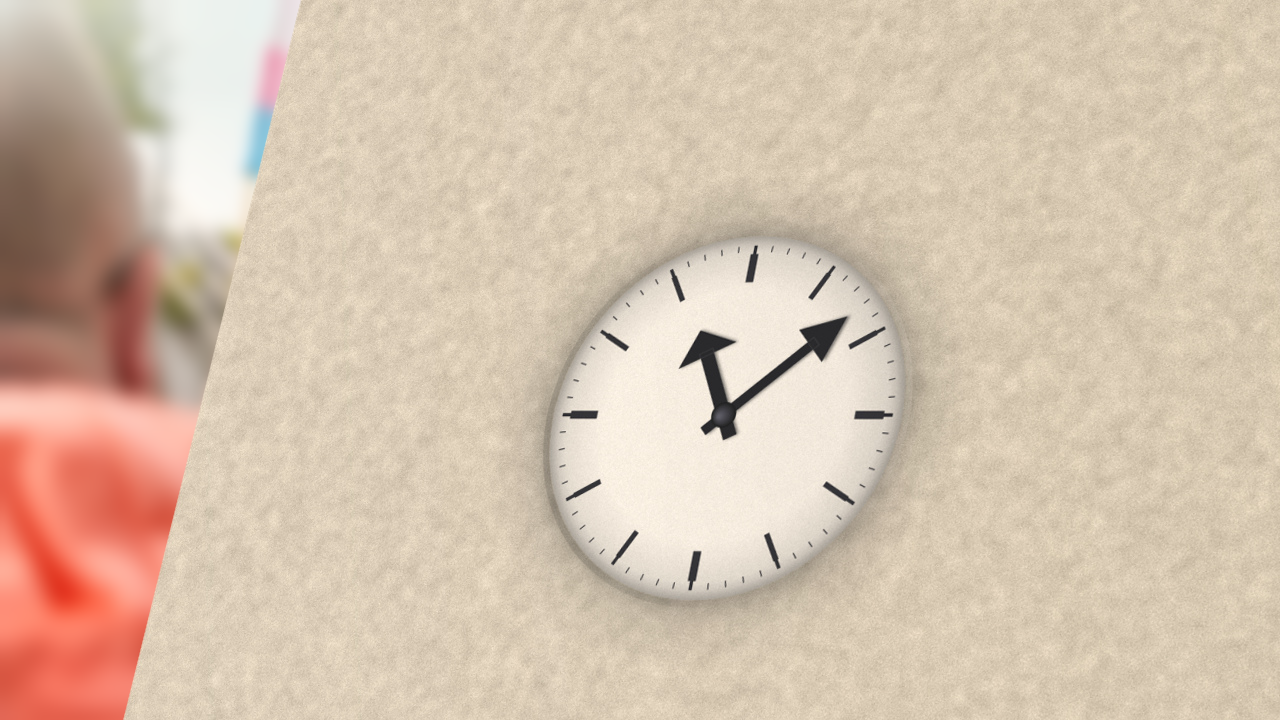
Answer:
11,08
